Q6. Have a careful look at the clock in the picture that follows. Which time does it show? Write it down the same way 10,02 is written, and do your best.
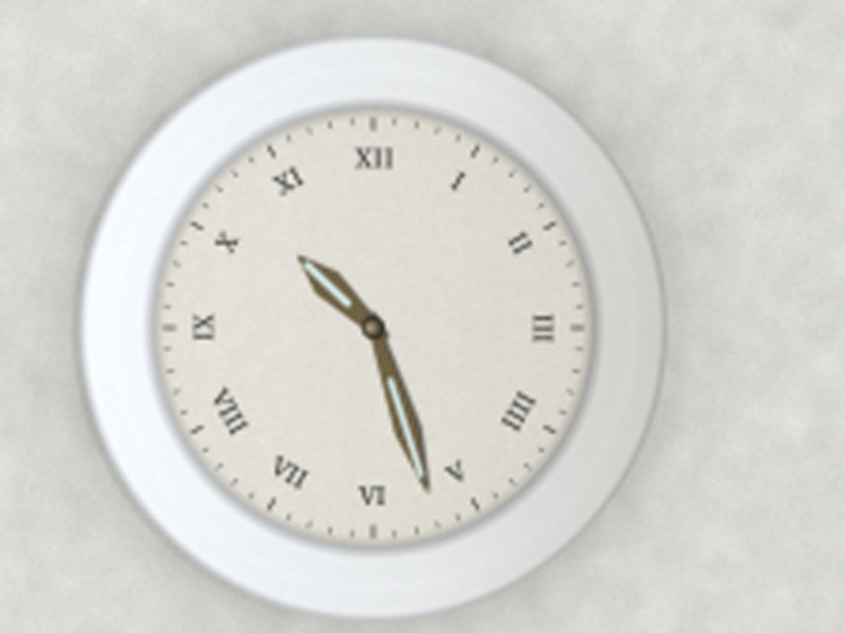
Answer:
10,27
